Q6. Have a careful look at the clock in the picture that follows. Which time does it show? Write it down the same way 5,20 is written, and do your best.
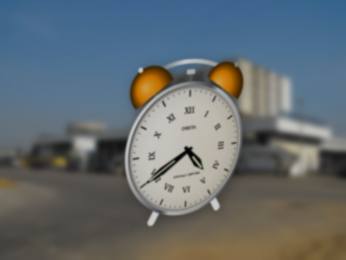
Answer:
4,40
